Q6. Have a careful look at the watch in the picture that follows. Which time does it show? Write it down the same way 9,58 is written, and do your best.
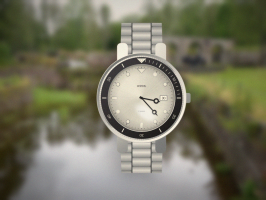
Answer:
3,23
